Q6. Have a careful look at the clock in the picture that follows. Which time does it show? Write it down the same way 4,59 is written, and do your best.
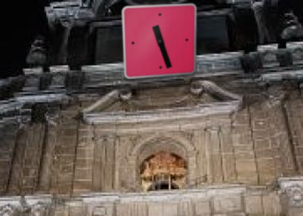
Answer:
11,27
